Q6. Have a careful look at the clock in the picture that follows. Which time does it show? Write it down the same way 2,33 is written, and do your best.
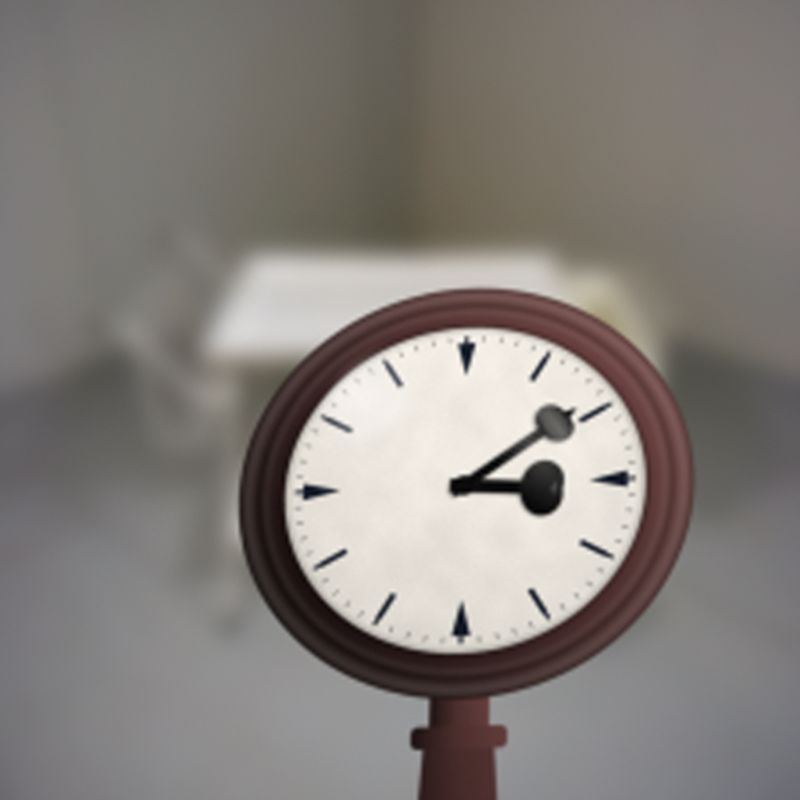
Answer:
3,09
